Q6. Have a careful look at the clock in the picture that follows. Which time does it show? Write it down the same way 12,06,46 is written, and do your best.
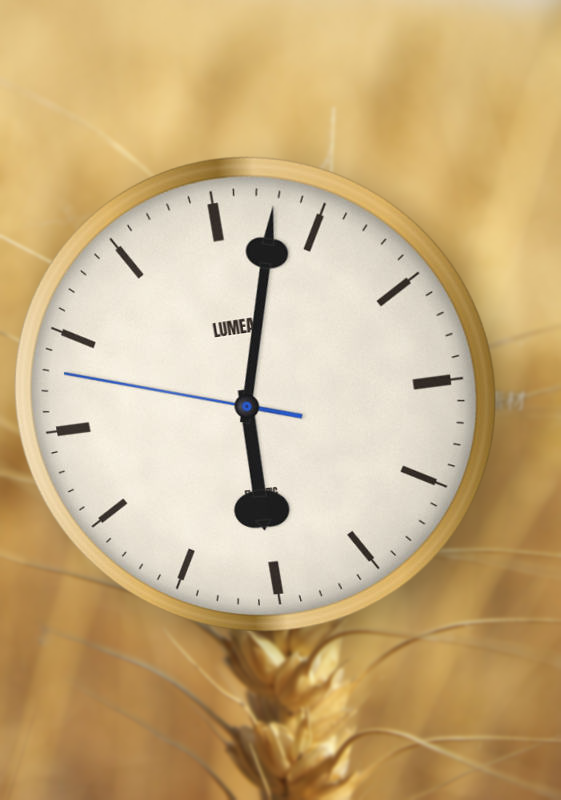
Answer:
6,02,48
